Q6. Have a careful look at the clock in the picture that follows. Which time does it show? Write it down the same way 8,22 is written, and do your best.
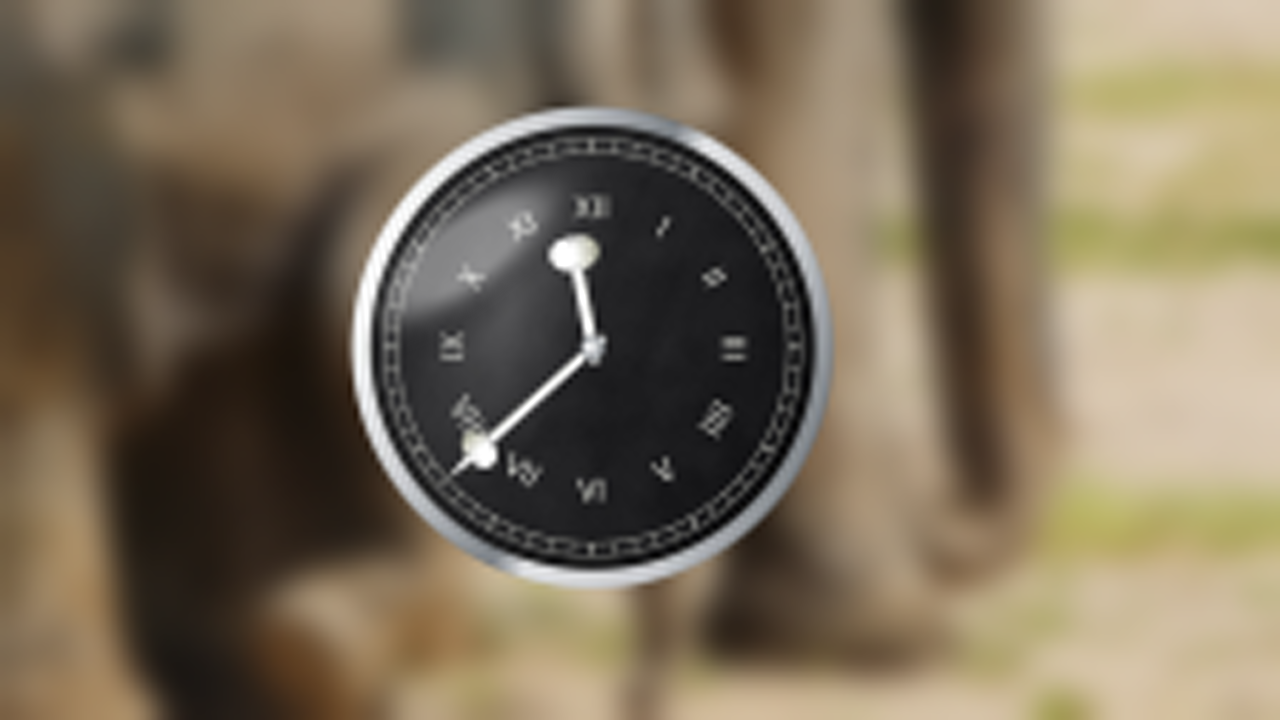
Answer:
11,38
